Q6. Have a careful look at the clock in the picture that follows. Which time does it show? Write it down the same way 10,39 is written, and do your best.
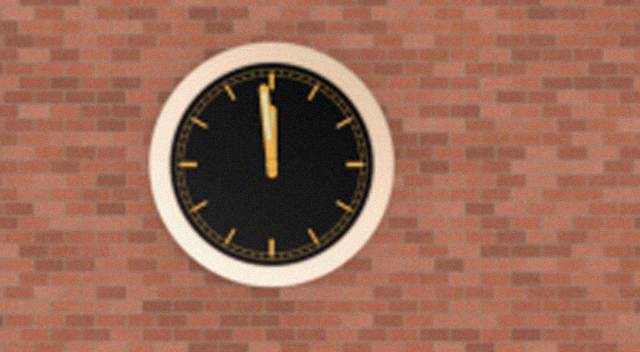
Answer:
11,59
